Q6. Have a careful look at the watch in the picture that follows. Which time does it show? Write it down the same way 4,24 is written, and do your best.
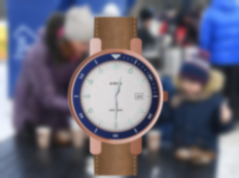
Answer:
12,30
